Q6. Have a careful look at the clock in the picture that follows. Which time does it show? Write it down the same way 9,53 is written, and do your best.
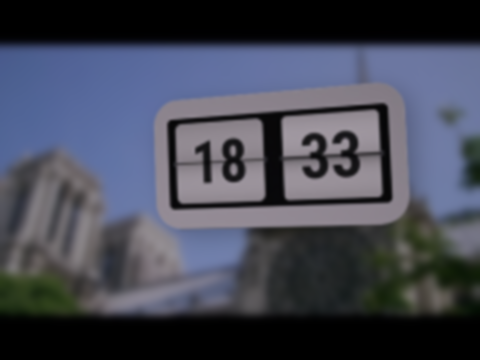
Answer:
18,33
